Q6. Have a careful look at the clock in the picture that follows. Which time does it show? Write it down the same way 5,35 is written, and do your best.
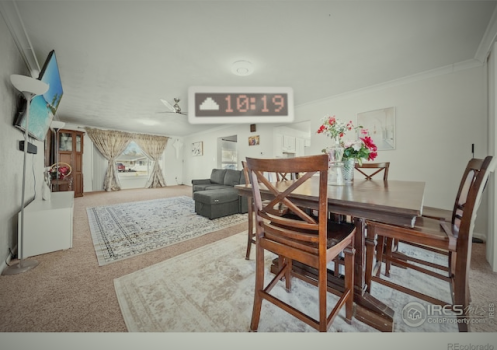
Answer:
10,19
